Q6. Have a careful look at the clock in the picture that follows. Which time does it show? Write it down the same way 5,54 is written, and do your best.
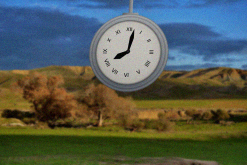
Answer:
8,02
